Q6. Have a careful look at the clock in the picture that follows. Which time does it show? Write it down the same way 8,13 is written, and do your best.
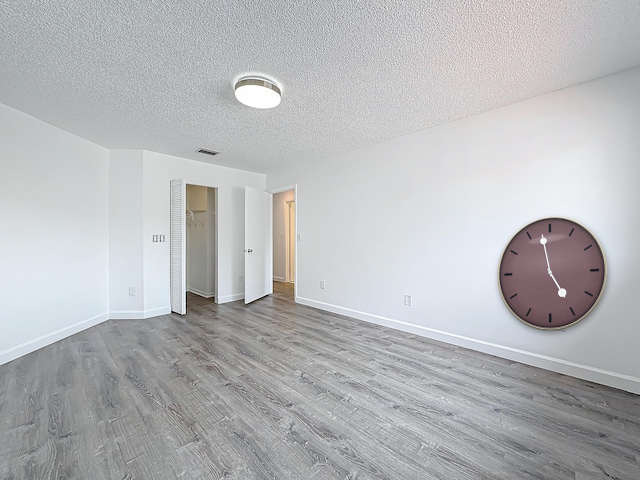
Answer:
4,58
